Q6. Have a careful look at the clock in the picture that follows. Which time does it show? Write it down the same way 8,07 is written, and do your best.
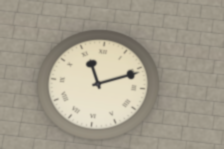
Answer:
11,11
